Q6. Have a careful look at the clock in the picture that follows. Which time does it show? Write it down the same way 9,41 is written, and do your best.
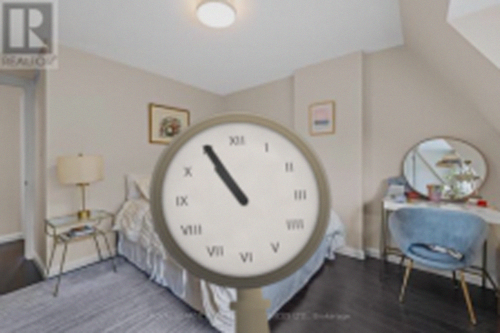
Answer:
10,55
